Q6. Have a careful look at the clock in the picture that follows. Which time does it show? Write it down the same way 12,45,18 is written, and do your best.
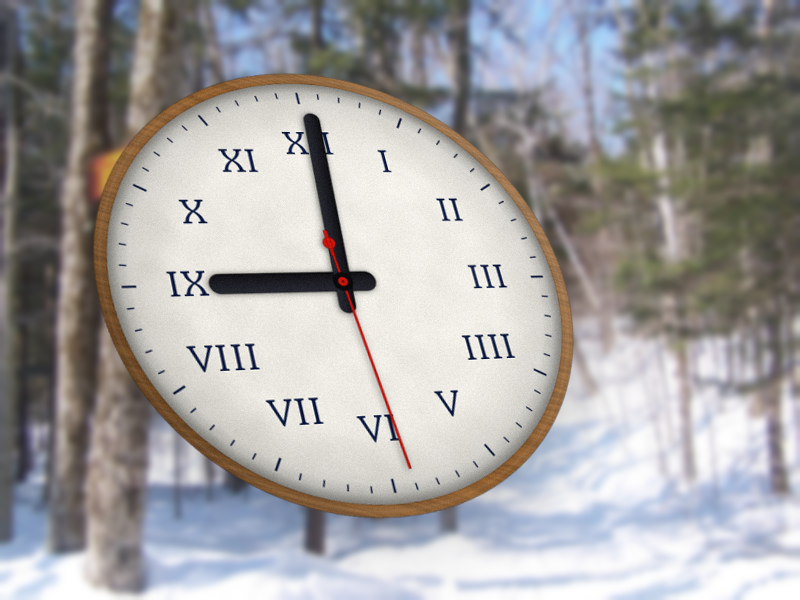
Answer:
9,00,29
